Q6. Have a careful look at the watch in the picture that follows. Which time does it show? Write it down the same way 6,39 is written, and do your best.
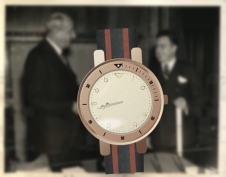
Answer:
8,43
